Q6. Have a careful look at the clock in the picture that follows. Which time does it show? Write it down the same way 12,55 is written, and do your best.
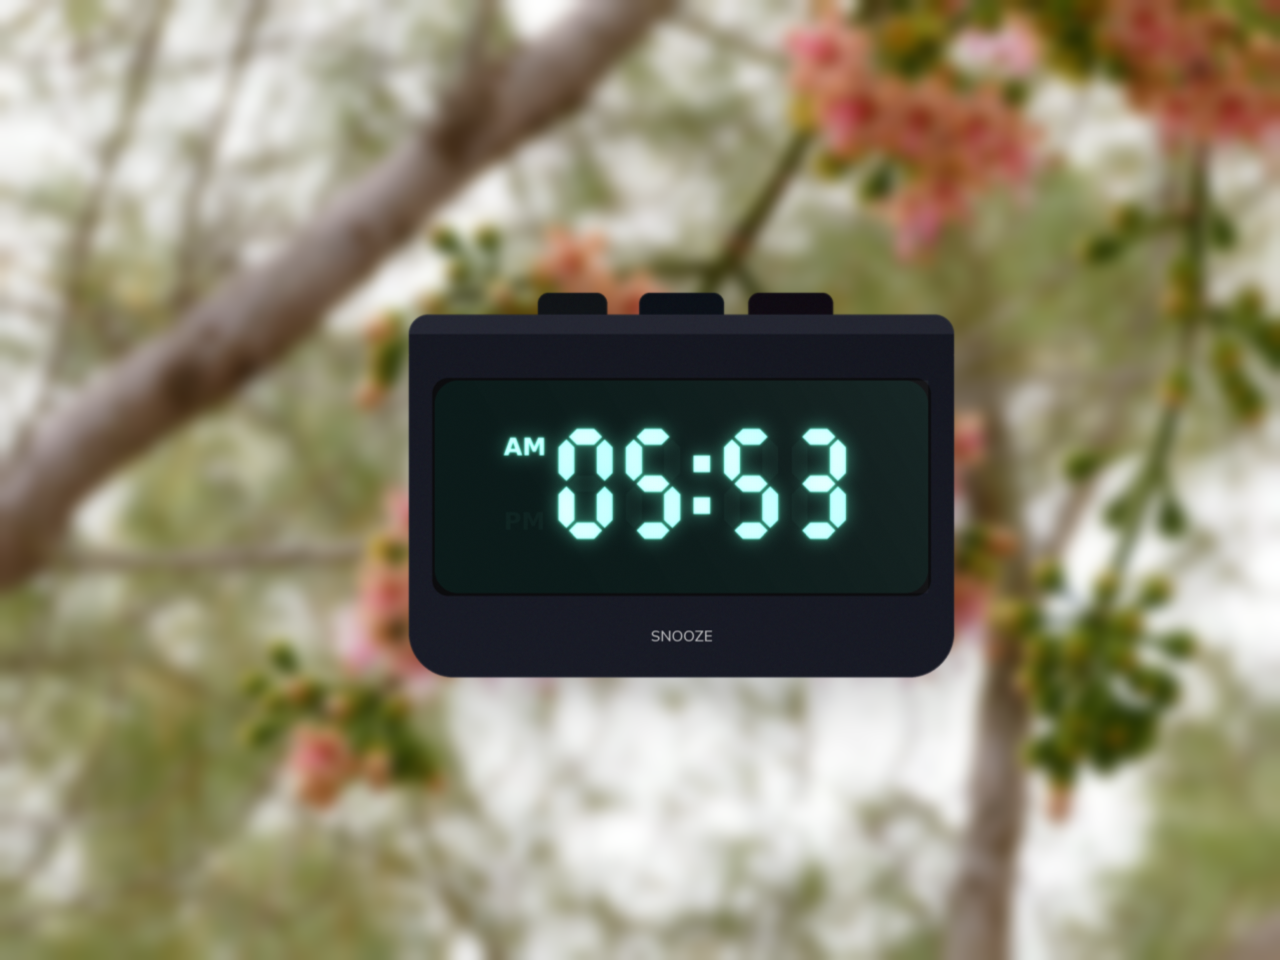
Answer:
5,53
